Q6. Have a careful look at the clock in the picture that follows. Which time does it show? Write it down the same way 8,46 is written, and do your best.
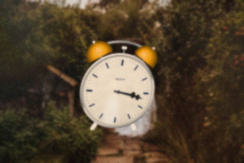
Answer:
3,17
